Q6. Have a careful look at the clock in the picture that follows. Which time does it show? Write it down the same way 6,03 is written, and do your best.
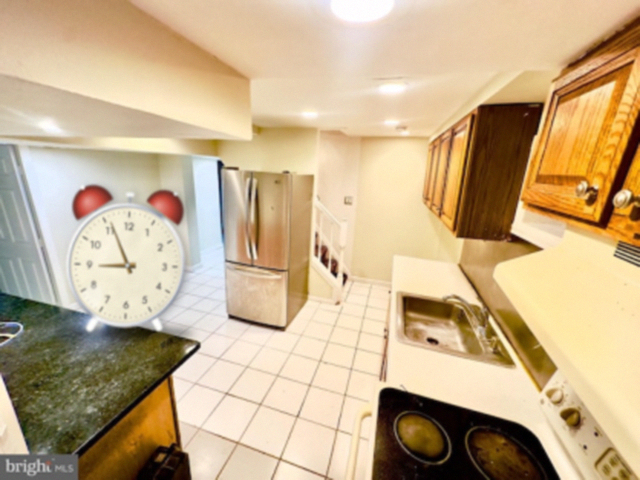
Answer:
8,56
